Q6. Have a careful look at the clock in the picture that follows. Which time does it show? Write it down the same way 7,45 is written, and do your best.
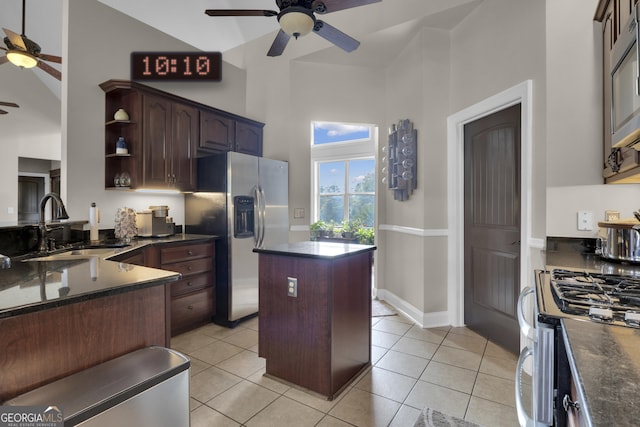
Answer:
10,10
